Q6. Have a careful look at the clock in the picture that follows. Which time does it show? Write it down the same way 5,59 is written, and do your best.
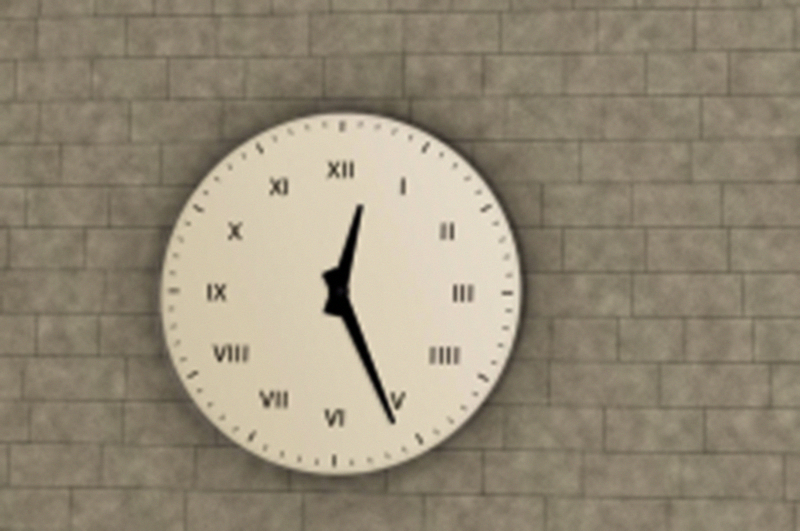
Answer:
12,26
